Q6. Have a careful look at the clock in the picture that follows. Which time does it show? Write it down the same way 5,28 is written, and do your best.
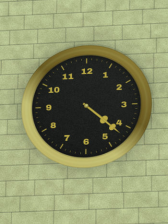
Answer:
4,22
